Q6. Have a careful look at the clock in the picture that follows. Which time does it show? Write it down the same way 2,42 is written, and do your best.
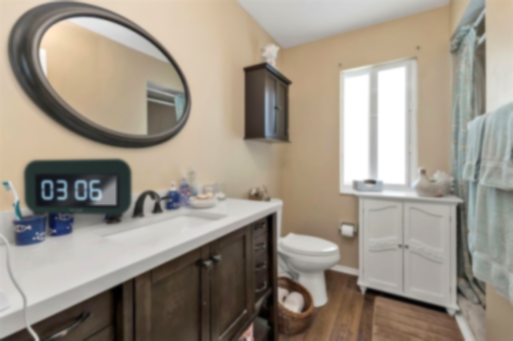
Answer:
3,06
